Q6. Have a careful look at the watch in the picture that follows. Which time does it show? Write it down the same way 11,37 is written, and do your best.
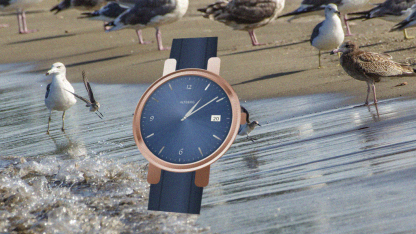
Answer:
1,09
